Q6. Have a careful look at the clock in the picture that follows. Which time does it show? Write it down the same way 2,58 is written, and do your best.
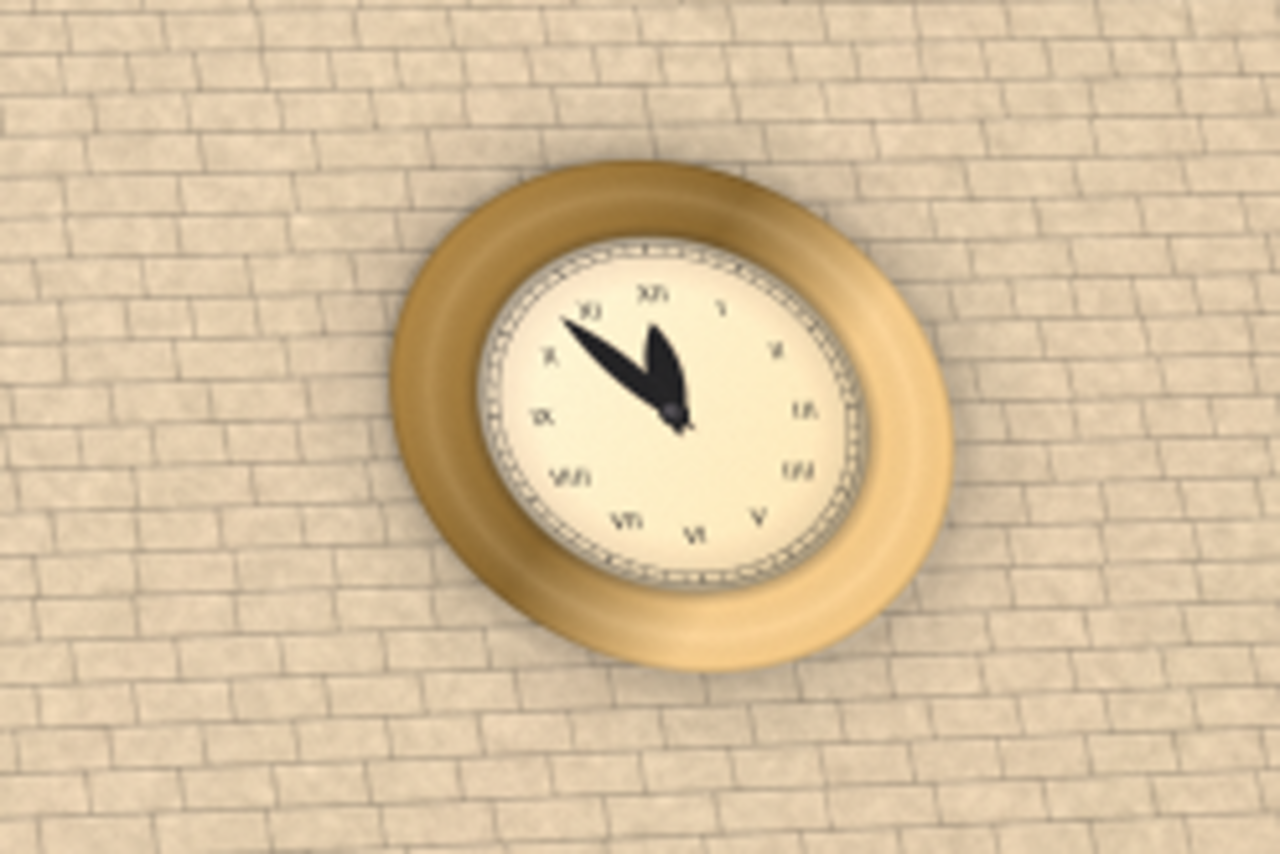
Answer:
11,53
